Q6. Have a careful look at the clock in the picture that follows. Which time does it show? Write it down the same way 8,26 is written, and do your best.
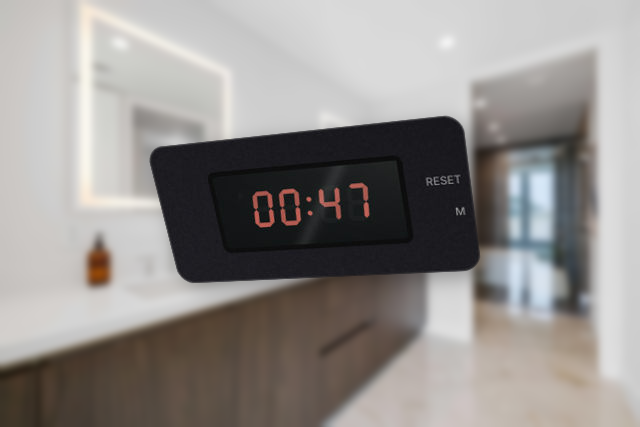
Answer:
0,47
